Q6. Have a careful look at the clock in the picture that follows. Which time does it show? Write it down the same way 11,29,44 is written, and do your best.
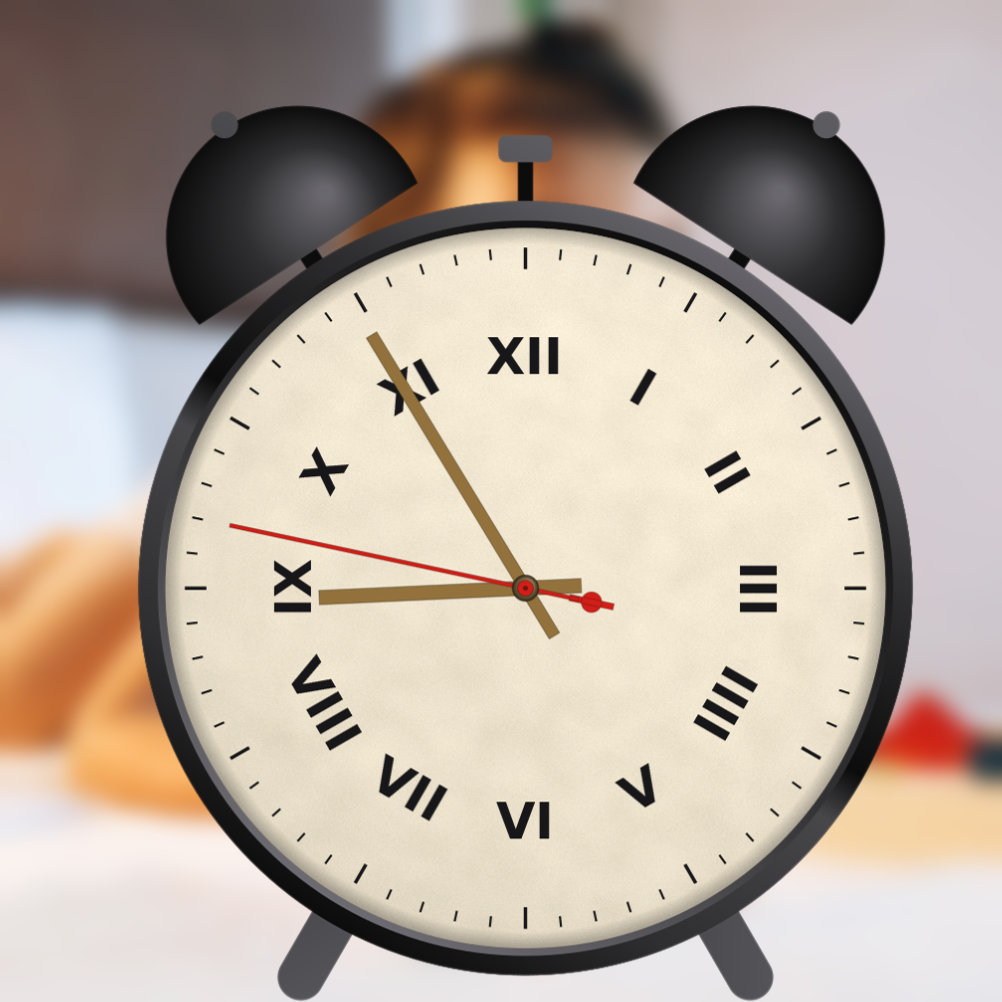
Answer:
8,54,47
